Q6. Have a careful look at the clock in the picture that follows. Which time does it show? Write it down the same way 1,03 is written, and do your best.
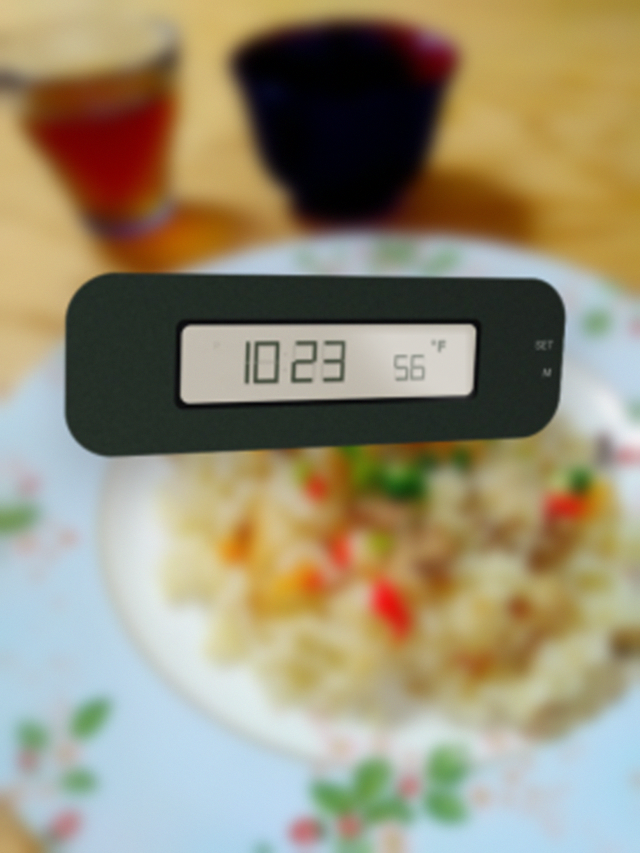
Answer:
10,23
